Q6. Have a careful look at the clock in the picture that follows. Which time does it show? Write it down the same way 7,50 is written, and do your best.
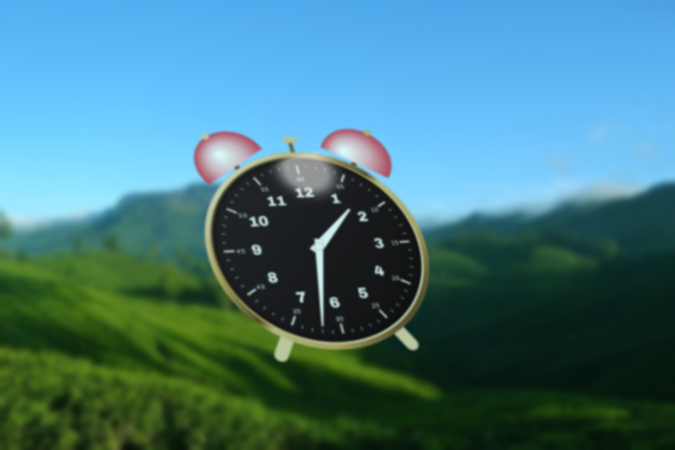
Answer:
1,32
